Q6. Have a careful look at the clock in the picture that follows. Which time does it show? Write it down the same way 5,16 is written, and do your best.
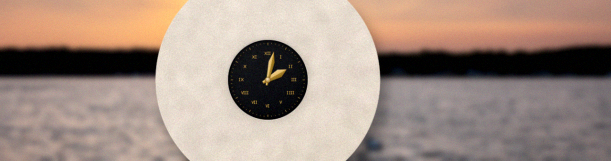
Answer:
2,02
